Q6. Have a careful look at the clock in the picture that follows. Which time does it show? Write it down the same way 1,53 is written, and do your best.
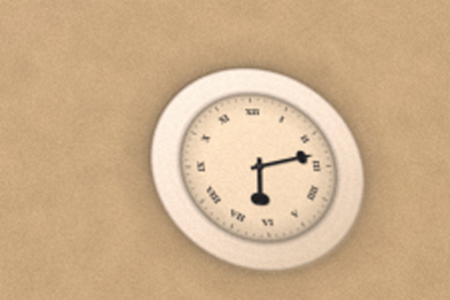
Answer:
6,13
